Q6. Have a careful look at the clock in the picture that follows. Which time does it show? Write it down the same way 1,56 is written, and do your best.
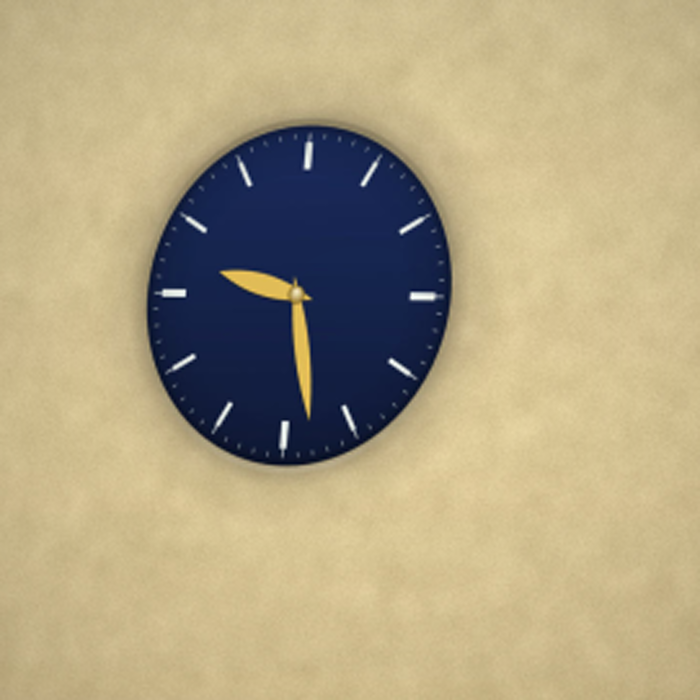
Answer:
9,28
